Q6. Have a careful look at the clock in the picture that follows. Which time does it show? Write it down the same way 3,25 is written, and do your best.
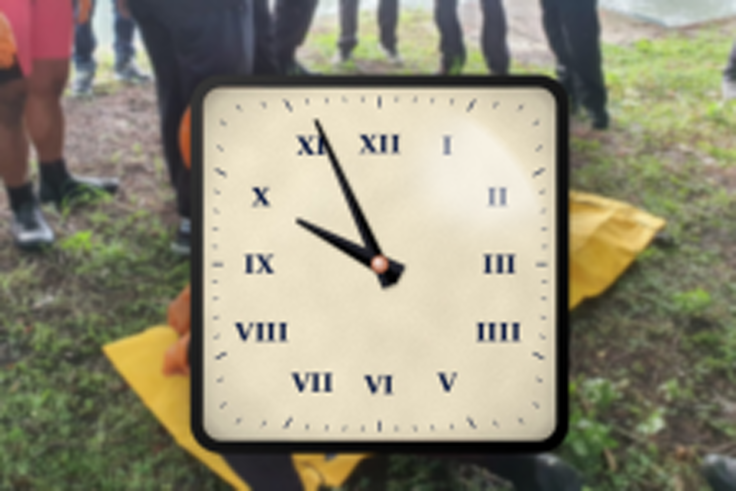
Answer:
9,56
